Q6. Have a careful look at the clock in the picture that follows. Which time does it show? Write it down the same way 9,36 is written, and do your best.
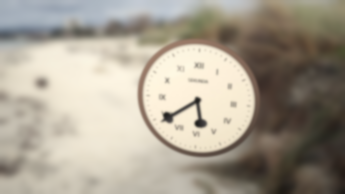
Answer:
5,39
